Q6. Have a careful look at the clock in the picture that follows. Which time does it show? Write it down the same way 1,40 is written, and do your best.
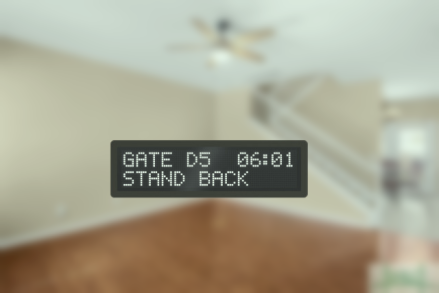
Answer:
6,01
